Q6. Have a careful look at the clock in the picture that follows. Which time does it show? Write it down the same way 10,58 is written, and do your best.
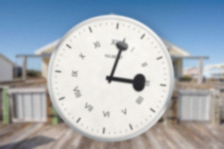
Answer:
3,02
